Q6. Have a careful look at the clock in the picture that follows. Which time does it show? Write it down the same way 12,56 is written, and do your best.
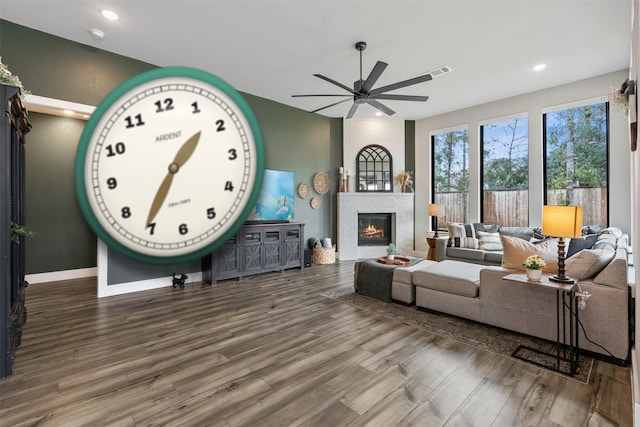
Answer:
1,36
